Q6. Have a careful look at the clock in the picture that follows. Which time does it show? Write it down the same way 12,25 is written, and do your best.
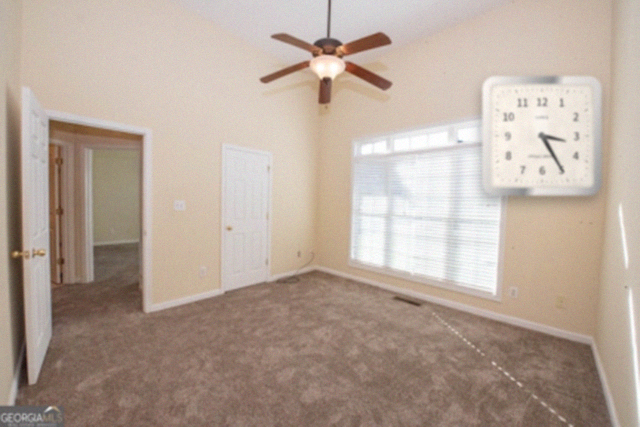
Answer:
3,25
